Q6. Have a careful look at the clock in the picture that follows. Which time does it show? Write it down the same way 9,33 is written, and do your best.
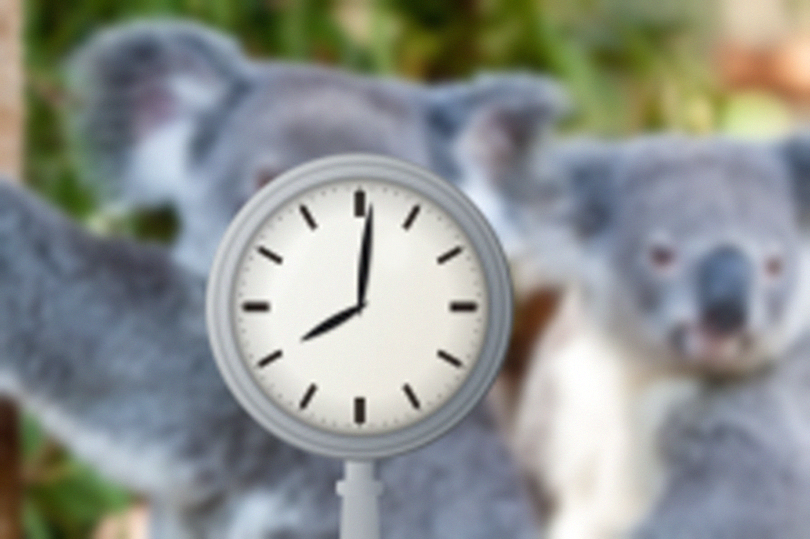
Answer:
8,01
